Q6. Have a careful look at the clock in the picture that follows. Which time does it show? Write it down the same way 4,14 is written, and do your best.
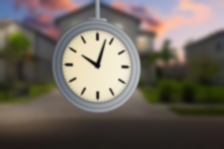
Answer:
10,03
